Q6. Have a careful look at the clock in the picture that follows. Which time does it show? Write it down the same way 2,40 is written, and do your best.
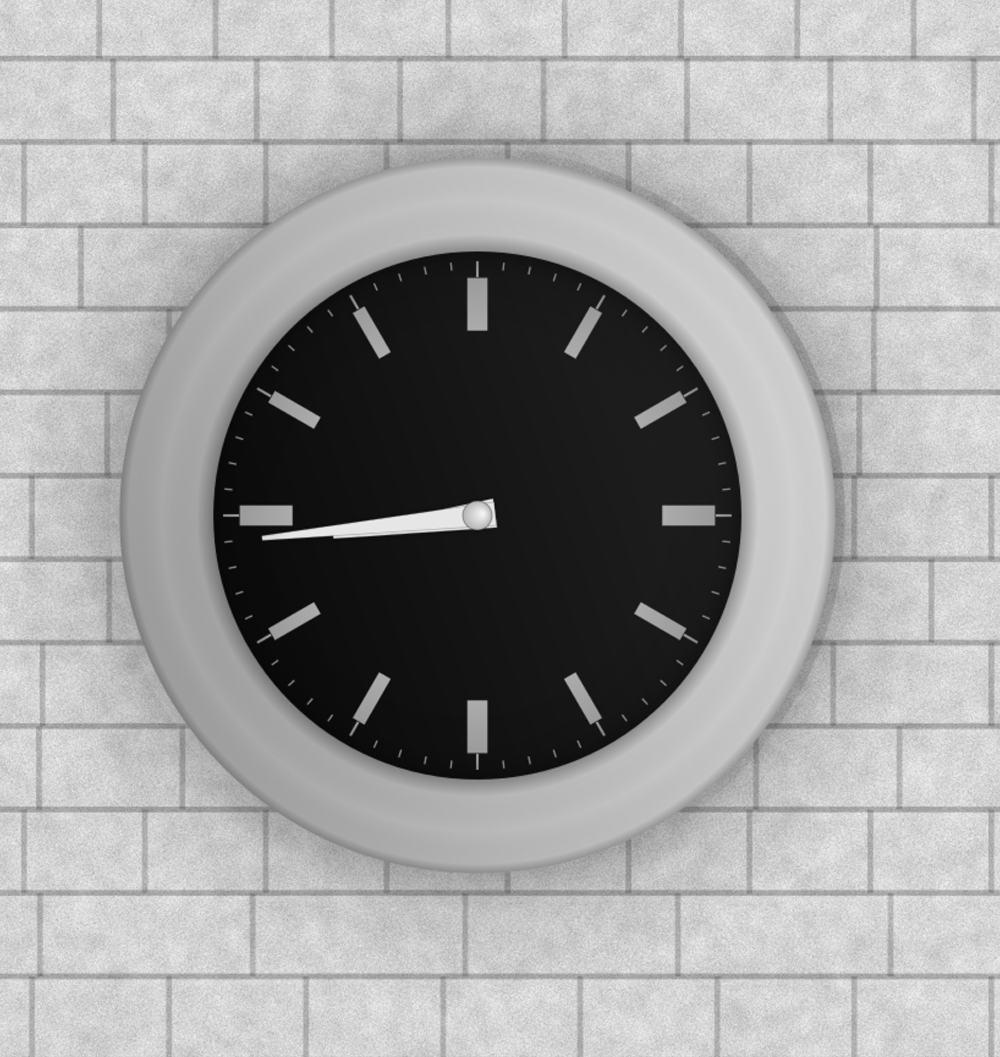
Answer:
8,44
